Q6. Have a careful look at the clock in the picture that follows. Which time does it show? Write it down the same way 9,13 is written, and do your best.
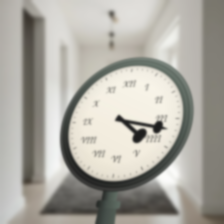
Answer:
4,17
